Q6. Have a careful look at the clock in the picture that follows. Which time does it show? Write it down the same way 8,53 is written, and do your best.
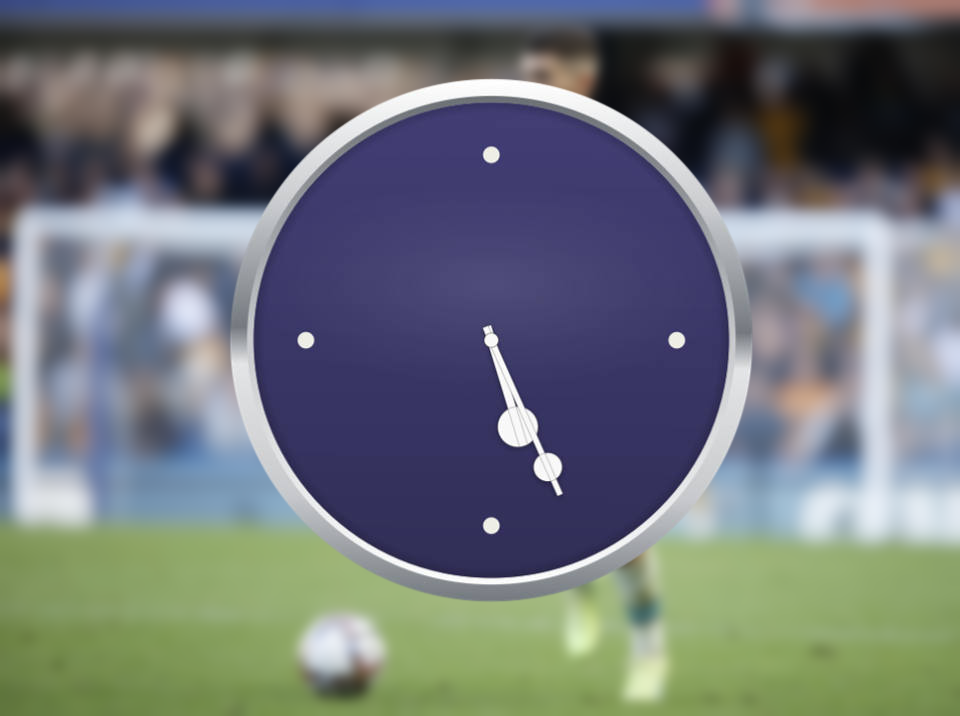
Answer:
5,26
